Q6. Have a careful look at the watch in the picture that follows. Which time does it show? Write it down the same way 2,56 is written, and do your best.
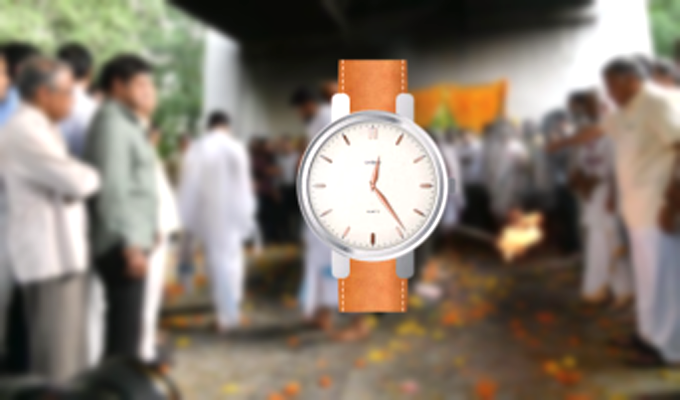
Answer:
12,24
